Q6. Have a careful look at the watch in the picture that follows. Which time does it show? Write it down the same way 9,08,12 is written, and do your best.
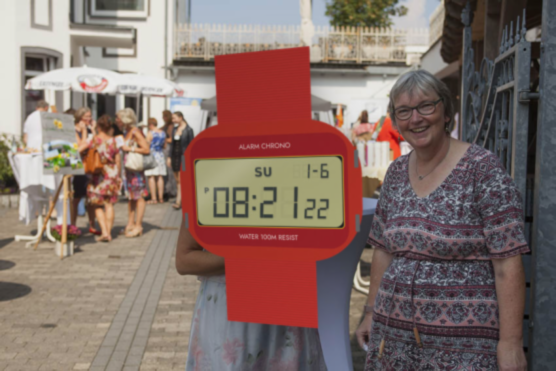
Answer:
8,21,22
